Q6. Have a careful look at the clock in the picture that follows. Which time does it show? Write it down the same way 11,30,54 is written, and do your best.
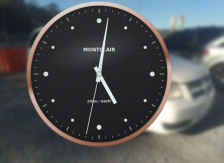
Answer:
5,01,32
